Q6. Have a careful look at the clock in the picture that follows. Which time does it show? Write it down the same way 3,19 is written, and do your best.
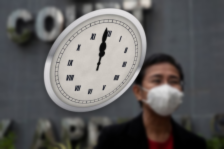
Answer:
11,59
